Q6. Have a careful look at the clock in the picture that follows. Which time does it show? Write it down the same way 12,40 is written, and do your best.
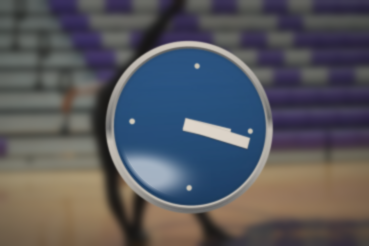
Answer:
3,17
